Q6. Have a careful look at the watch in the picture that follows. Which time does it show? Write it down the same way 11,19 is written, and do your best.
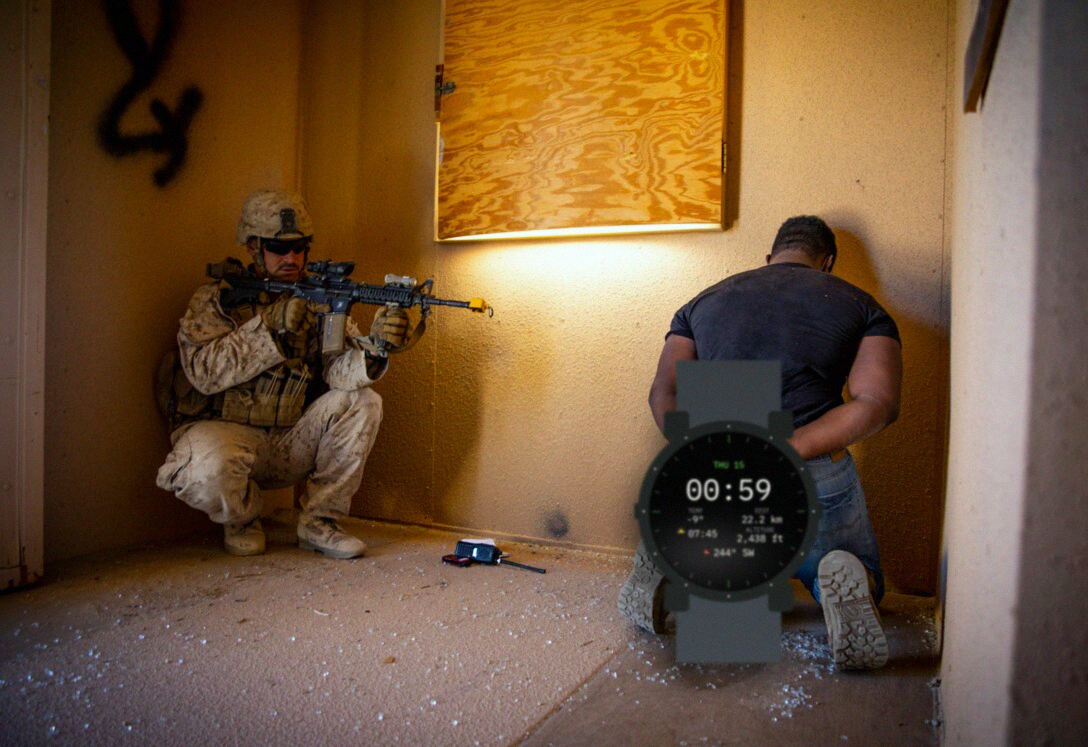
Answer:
0,59
